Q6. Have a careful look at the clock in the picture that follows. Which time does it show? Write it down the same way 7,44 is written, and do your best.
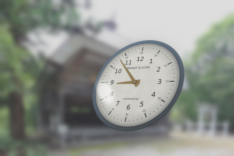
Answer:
8,53
